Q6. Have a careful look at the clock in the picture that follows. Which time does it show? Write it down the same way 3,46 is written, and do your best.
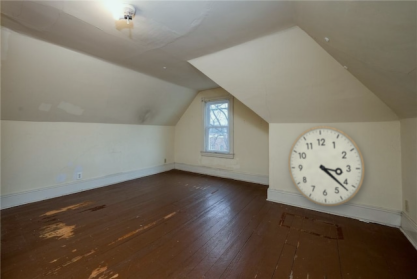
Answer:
3,22
